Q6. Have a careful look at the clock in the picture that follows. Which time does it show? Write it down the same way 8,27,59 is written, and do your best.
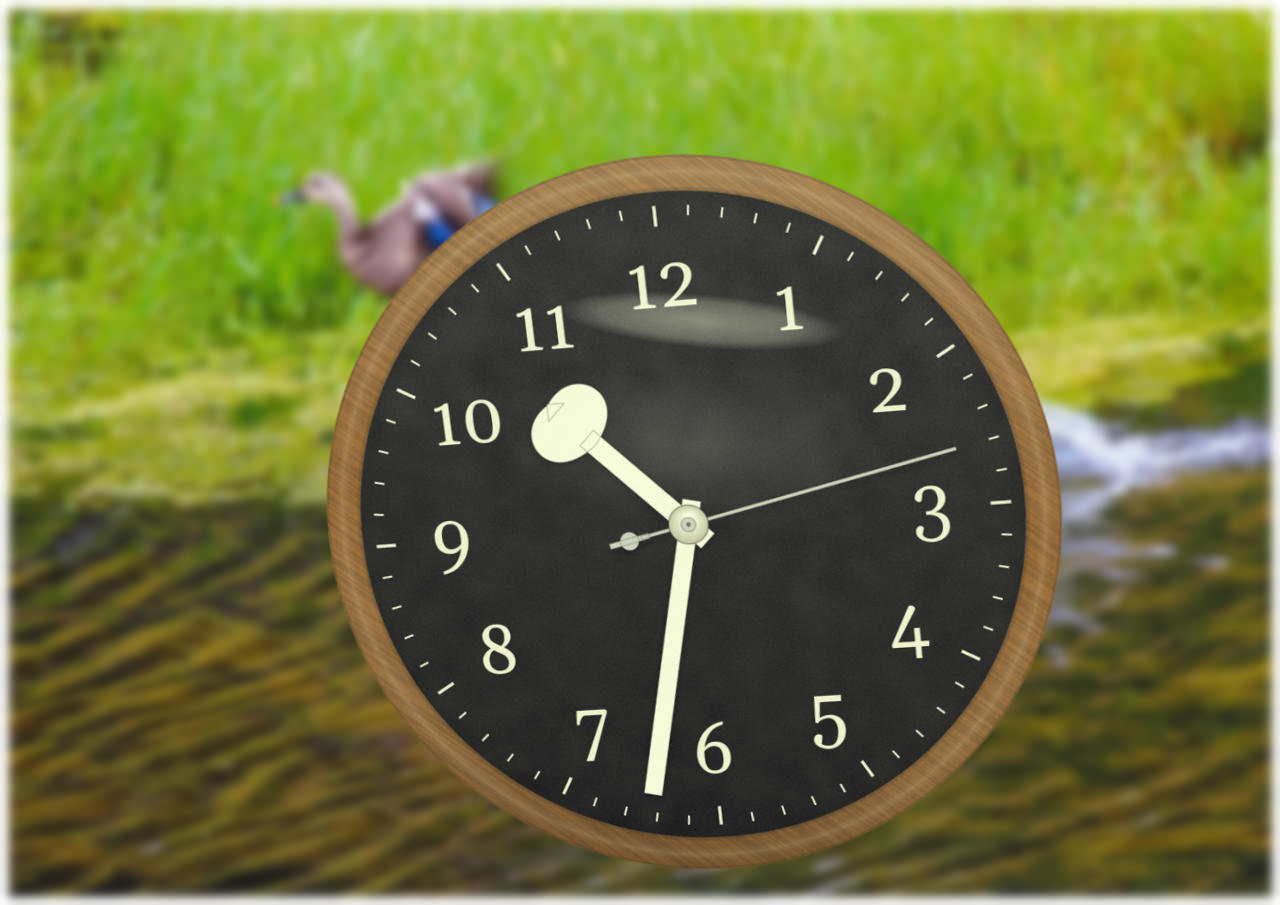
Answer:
10,32,13
